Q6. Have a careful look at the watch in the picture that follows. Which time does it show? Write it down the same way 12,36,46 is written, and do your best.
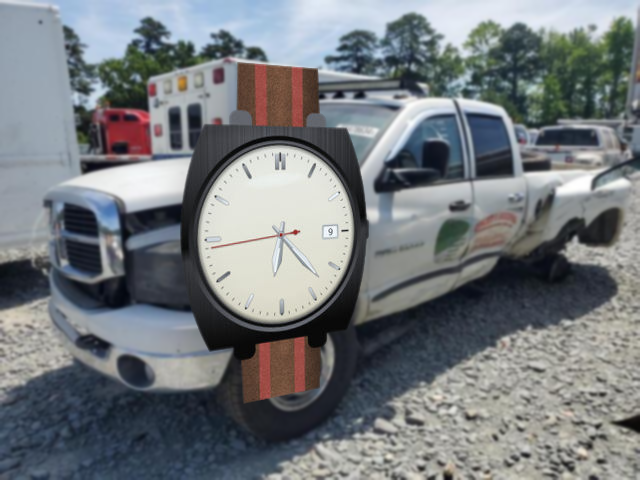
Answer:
6,22,44
